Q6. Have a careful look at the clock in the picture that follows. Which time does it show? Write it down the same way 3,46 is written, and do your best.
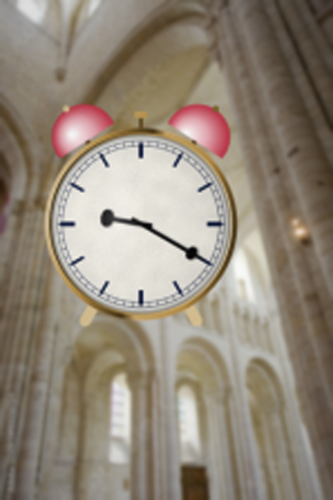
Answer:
9,20
